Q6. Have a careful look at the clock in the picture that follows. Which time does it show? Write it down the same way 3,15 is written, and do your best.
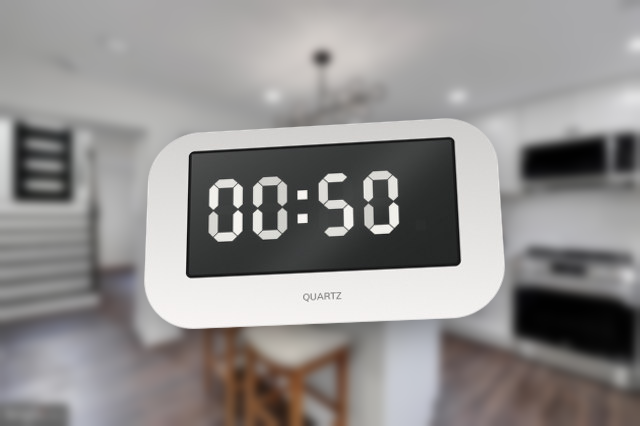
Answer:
0,50
